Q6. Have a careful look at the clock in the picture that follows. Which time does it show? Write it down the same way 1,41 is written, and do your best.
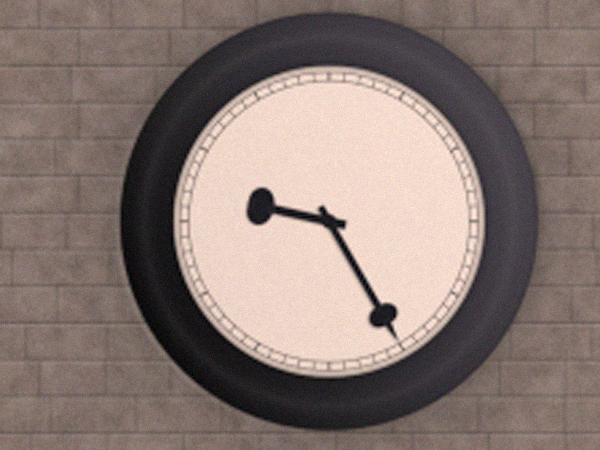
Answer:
9,25
